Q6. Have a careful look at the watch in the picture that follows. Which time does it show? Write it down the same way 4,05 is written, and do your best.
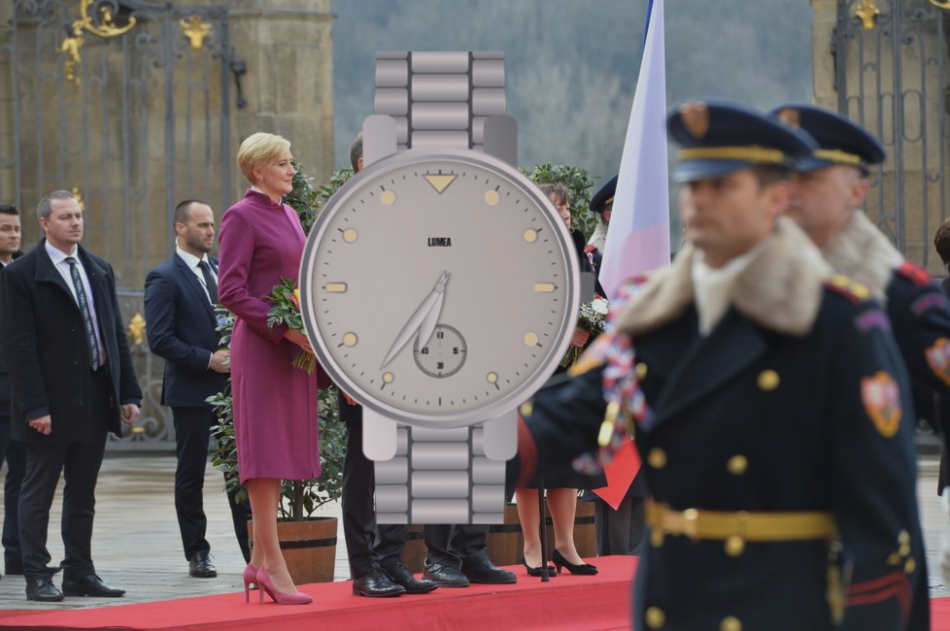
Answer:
6,36
